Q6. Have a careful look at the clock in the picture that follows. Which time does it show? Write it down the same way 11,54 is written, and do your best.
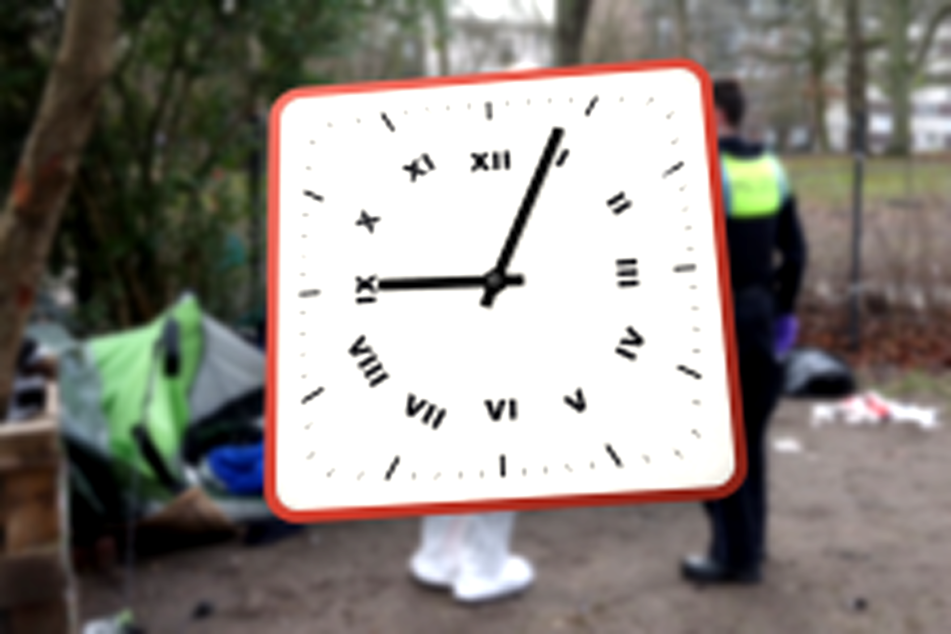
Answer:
9,04
